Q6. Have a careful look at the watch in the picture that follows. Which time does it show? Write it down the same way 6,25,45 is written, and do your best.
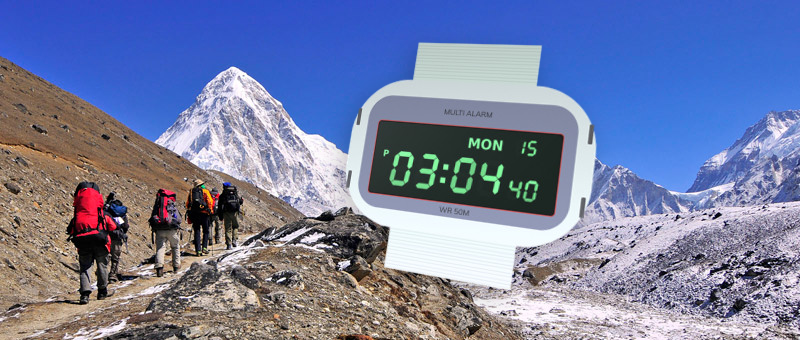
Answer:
3,04,40
